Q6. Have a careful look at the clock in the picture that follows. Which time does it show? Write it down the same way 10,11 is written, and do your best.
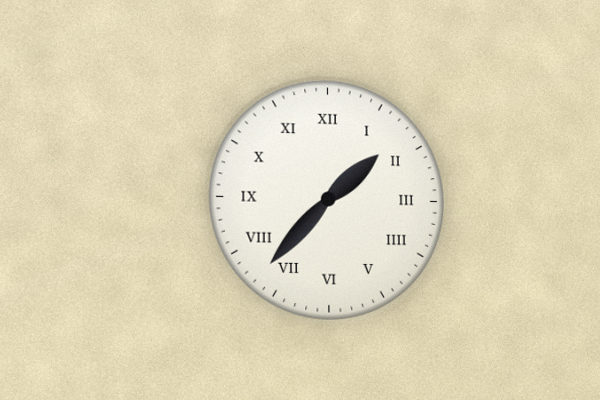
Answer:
1,37
